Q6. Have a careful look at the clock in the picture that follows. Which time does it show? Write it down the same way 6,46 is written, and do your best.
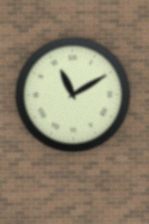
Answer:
11,10
